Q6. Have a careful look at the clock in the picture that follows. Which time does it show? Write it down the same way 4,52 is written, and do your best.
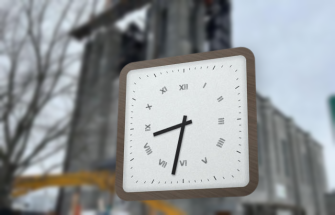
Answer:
8,32
